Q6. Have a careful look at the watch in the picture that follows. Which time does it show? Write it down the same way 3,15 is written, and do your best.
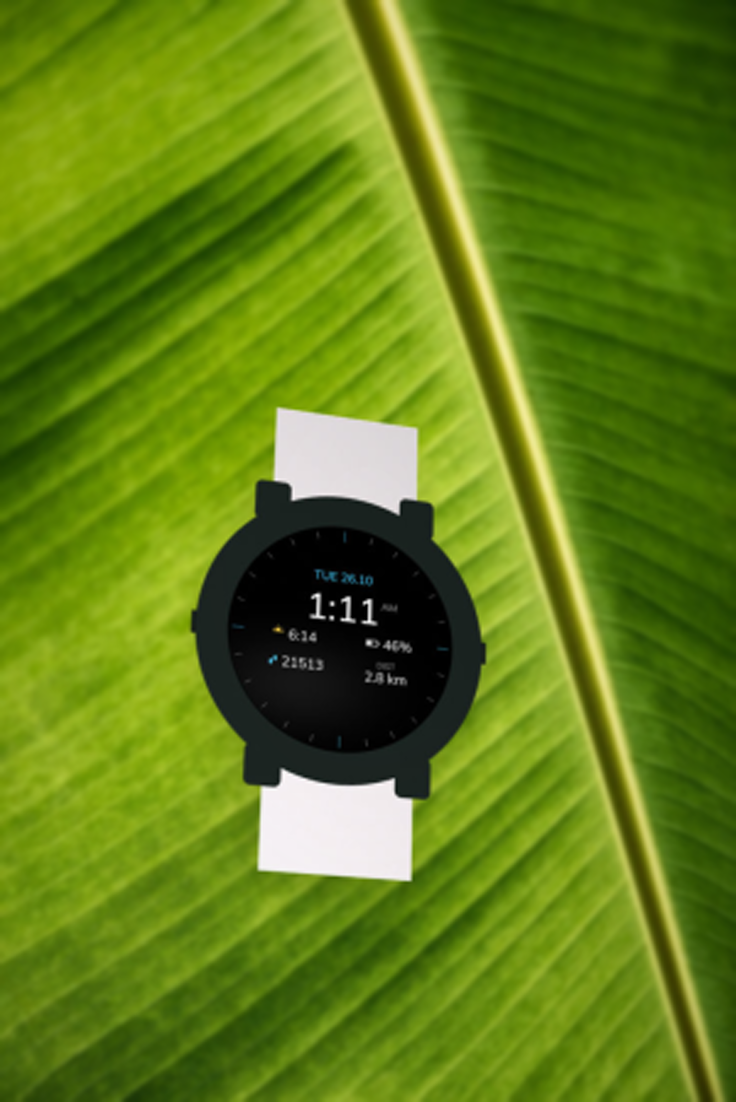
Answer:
1,11
